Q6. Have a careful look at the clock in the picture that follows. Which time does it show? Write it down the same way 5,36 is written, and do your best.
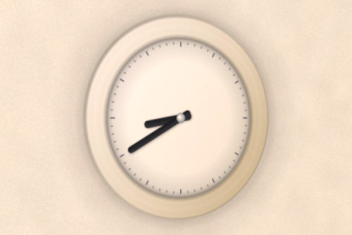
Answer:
8,40
